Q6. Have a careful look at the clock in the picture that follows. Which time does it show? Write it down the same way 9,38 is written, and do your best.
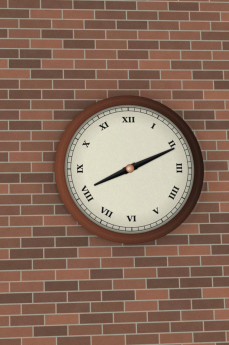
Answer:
8,11
